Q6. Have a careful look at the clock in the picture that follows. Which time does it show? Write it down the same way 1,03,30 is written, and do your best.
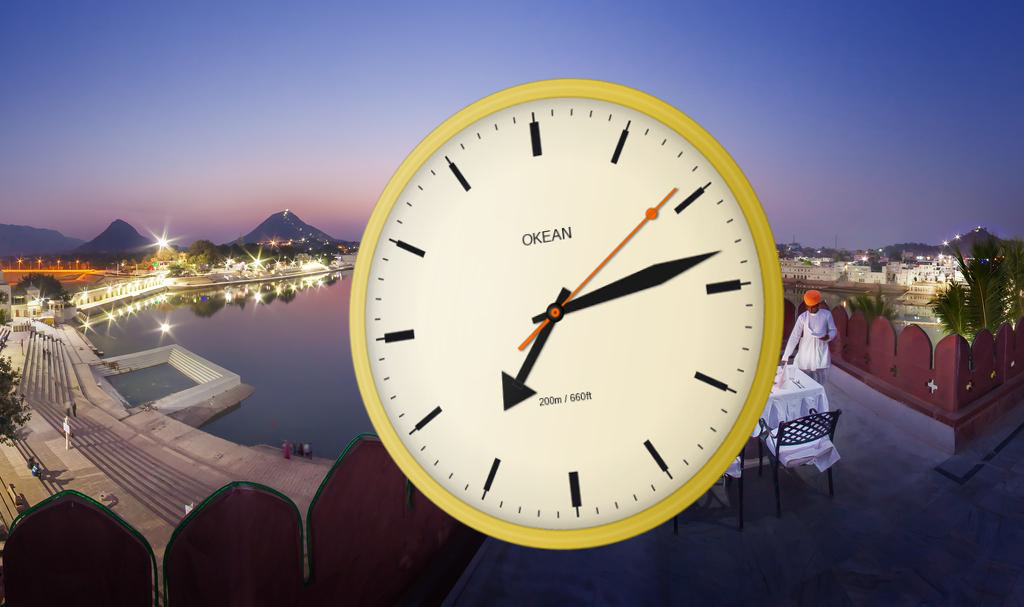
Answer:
7,13,09
